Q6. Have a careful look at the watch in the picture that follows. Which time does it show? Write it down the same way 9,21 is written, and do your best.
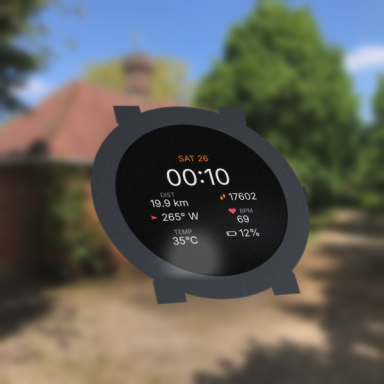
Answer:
0,10
